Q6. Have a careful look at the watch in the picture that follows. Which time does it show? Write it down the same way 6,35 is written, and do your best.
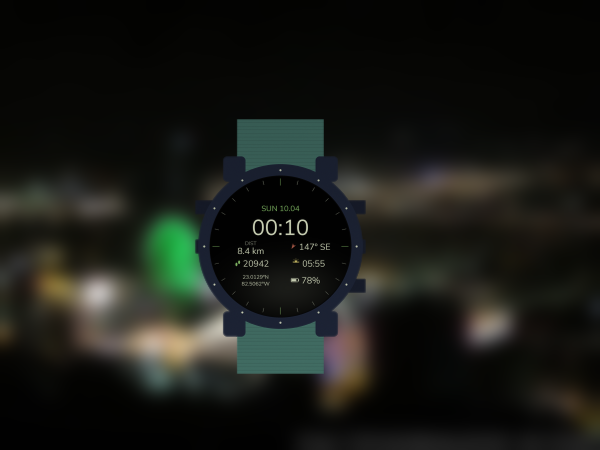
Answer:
0,10
